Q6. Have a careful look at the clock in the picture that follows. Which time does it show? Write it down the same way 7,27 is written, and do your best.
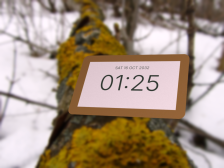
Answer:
1,25
